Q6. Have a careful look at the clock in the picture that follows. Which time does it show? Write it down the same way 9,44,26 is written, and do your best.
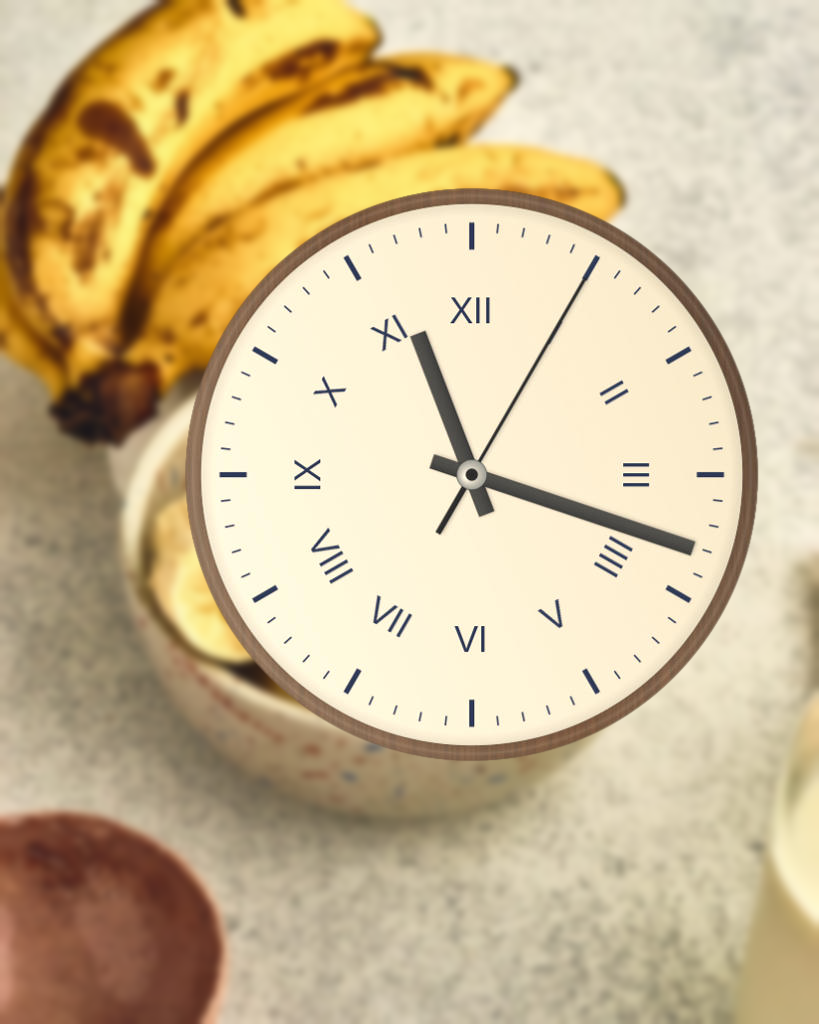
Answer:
11,18,05
